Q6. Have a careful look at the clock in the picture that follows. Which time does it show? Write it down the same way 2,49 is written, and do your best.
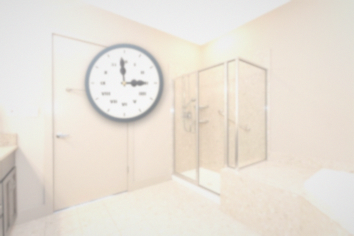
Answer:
2,59
